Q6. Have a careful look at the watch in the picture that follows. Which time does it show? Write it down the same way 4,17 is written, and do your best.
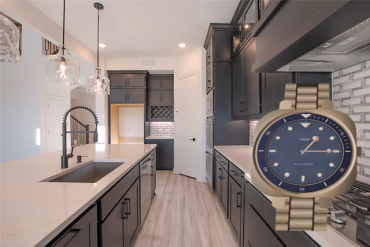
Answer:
1,15
